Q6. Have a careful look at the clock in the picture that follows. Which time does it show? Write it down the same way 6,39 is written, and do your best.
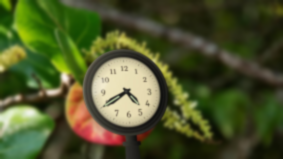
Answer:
4,40
